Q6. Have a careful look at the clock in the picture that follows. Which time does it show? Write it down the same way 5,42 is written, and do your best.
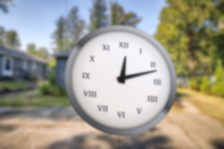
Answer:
12,12
